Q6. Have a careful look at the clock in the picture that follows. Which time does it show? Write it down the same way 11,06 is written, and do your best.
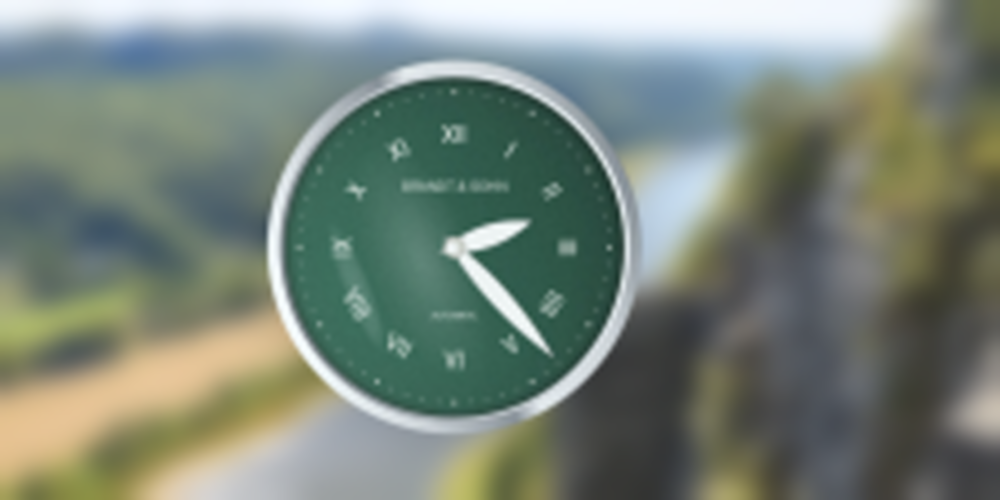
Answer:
2,23
